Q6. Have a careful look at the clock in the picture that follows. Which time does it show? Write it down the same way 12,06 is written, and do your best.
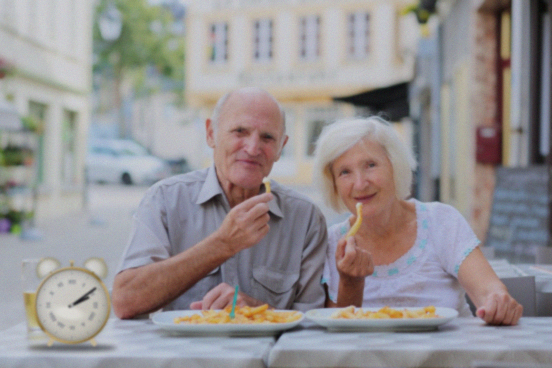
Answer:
2,09
